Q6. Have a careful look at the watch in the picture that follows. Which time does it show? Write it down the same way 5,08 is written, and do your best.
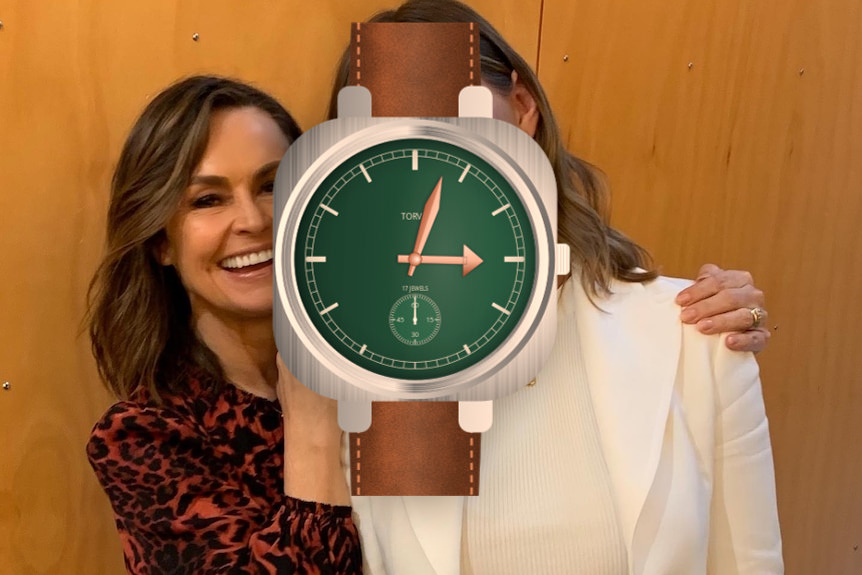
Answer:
3,03
